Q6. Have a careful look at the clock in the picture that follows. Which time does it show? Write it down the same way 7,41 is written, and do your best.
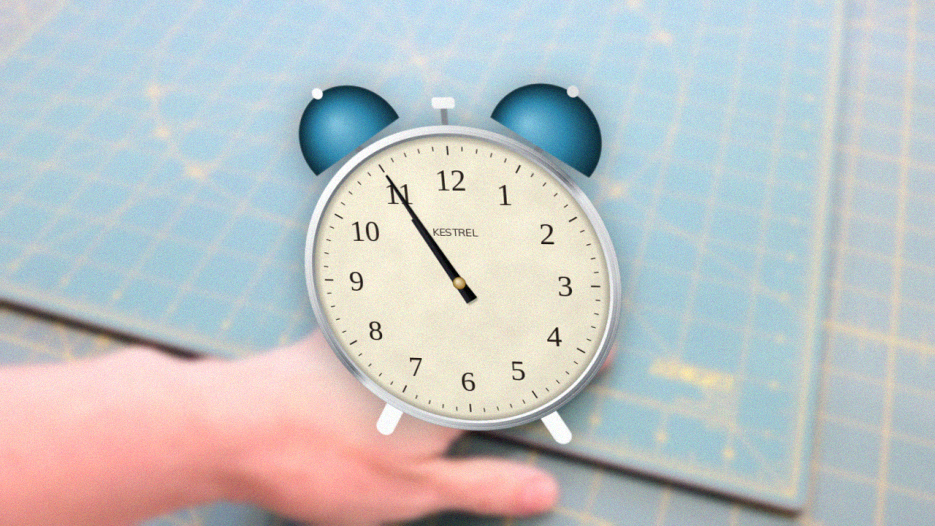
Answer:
10,55
